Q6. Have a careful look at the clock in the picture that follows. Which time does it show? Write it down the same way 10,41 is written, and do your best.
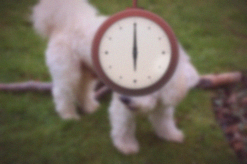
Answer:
6,00
